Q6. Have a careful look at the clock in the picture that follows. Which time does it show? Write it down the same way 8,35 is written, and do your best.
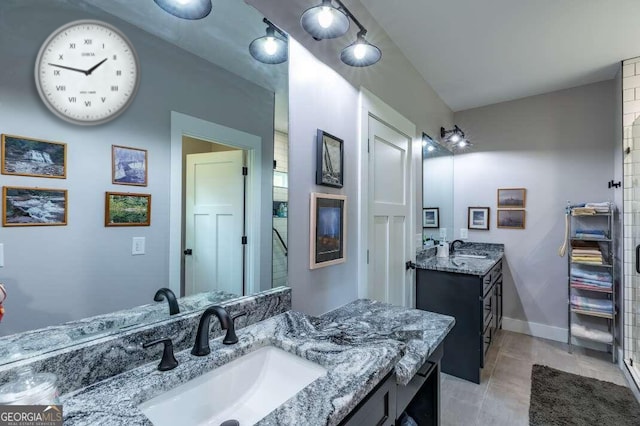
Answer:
1,47
